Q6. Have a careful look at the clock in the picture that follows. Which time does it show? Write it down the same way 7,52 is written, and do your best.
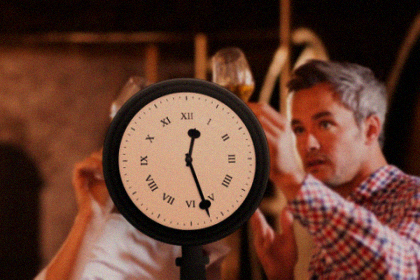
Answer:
12,27
